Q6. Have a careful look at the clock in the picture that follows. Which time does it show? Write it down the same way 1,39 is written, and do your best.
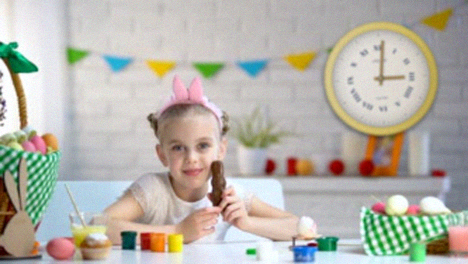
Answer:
3,01
